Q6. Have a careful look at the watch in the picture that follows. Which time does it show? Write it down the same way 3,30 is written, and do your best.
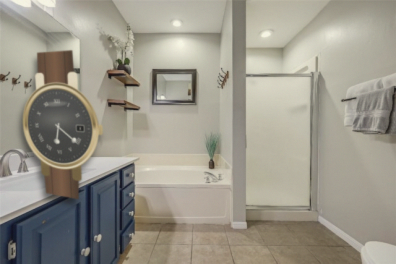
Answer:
6,21
